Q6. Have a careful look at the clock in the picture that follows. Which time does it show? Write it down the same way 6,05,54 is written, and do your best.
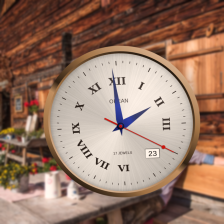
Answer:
1,59,20
